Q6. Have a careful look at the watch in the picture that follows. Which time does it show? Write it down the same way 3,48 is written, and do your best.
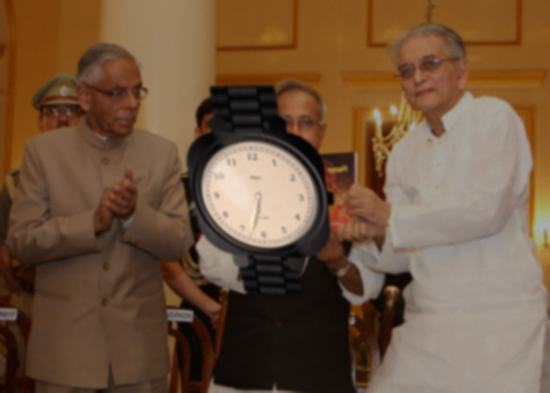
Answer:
6,33
